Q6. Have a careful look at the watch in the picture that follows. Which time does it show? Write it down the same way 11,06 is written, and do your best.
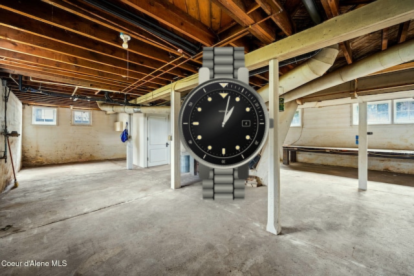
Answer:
1,02
